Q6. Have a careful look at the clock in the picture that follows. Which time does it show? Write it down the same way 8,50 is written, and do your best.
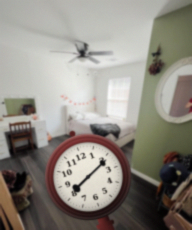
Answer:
8,11
